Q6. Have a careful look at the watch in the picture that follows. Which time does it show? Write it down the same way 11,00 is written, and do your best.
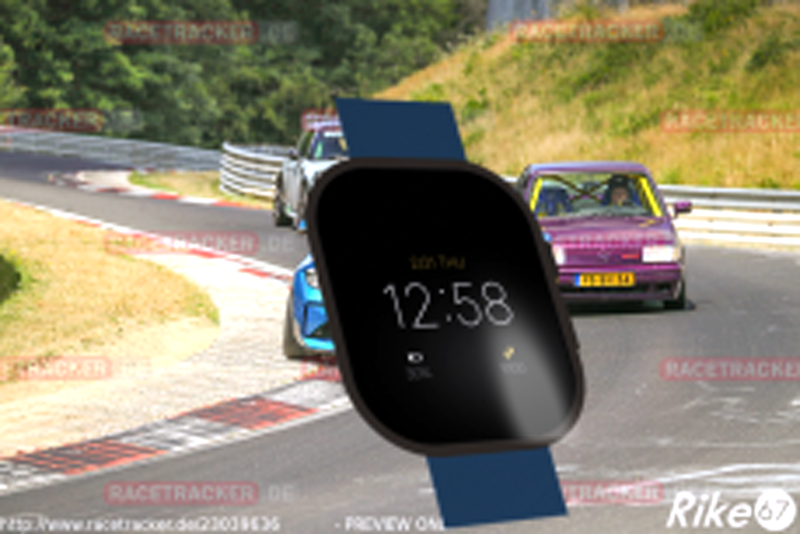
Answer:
12,58
